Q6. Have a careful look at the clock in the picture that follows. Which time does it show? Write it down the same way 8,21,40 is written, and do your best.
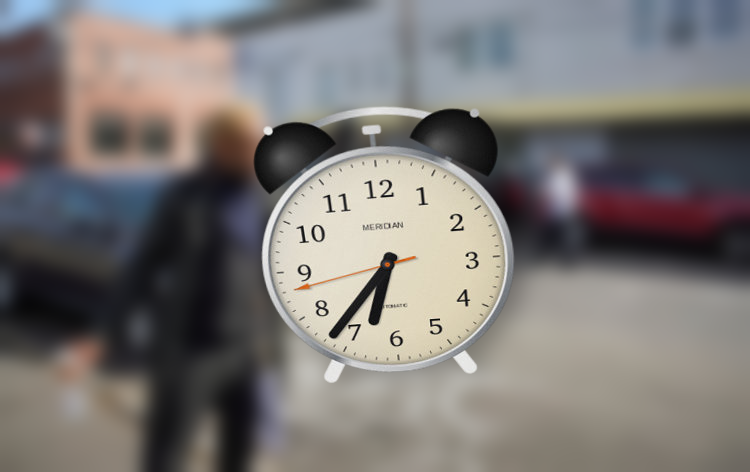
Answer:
6,36,43
